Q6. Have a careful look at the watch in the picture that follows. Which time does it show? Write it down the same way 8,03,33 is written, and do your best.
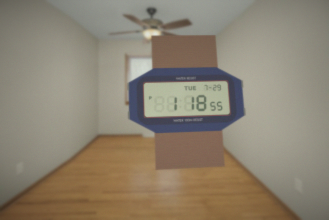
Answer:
1,18,55
